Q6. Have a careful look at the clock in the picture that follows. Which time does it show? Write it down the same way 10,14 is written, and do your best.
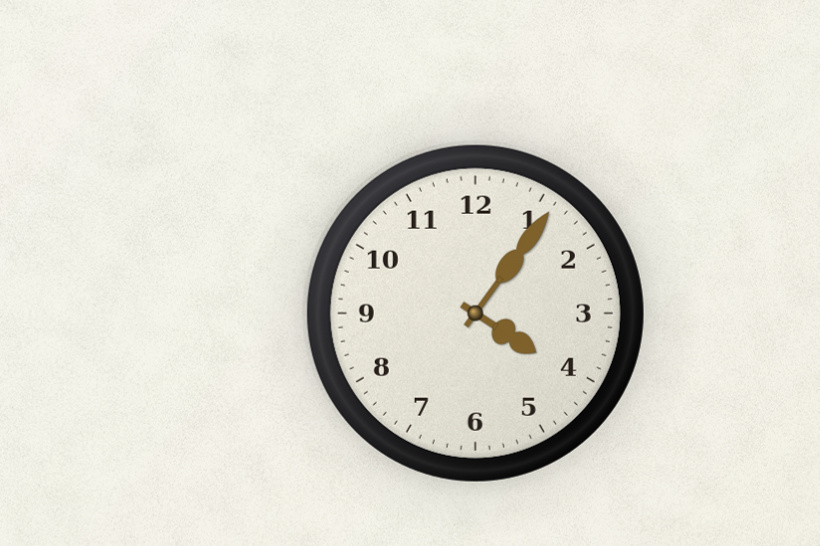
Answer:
4,06
